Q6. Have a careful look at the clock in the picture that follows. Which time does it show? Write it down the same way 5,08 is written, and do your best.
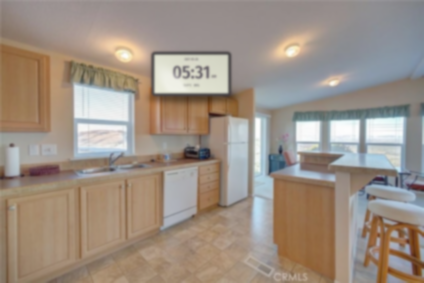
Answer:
5,31
